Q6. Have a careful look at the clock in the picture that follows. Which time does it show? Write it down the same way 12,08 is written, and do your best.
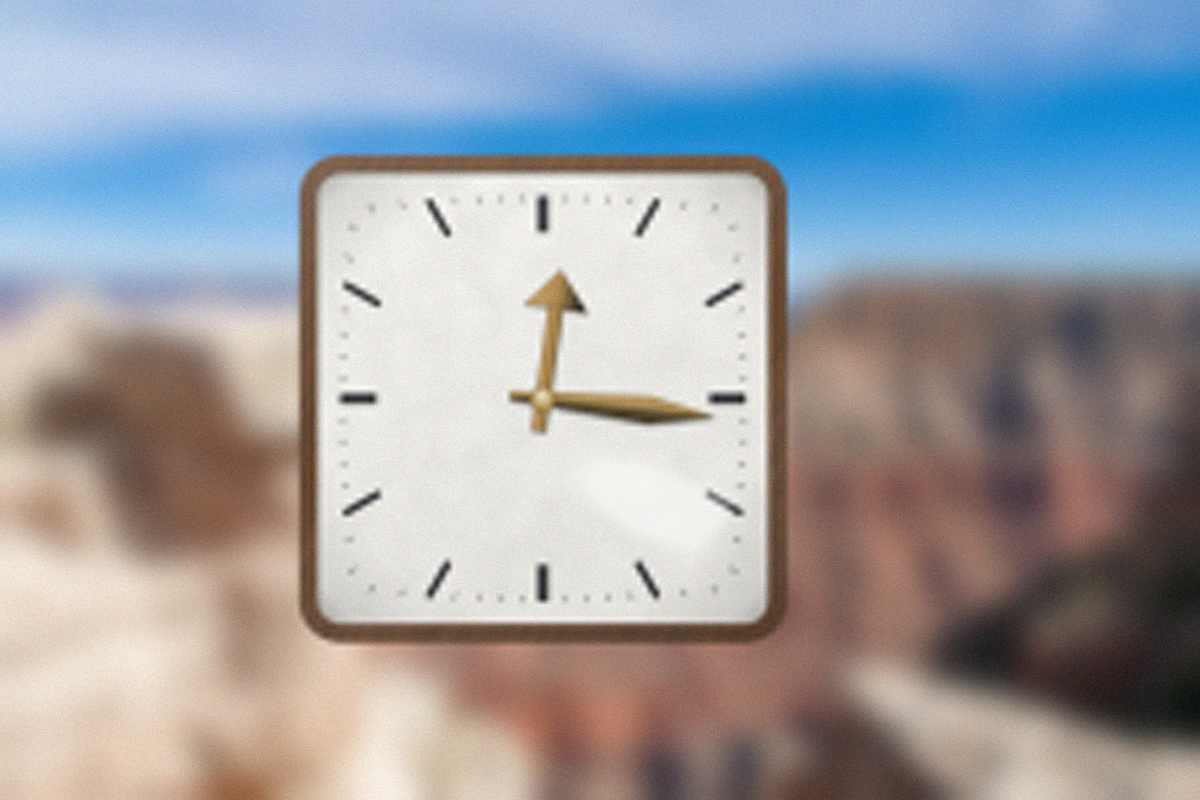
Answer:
12,16
